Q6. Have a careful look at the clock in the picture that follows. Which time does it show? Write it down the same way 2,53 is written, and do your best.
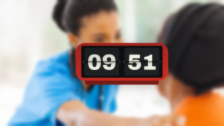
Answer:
9,51
